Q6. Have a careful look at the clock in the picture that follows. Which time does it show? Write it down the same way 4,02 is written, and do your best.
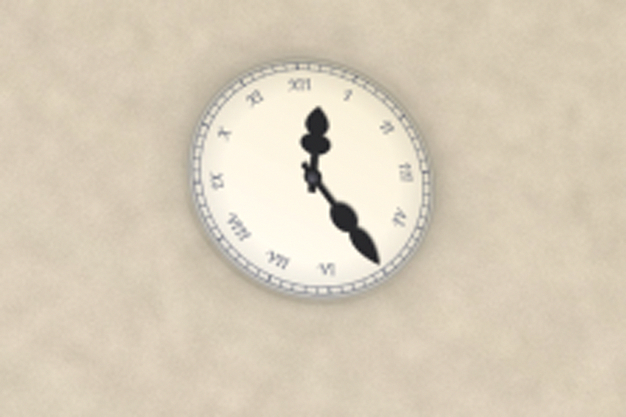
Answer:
12,25
